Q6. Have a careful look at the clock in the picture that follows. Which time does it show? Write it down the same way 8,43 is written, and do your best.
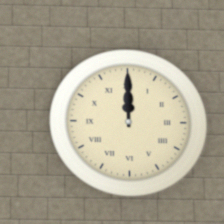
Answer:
12,00
